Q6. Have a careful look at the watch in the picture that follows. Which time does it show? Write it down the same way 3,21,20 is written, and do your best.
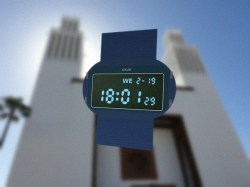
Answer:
18,01,29
